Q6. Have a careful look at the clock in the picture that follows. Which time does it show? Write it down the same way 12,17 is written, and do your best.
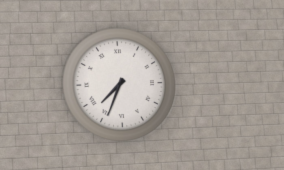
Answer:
7,34
